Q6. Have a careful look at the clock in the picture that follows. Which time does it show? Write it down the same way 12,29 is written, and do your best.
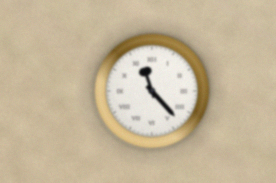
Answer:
11,23
